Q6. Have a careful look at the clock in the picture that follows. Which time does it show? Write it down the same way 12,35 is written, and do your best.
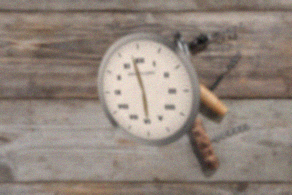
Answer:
5,58
